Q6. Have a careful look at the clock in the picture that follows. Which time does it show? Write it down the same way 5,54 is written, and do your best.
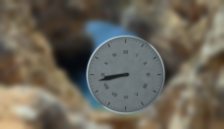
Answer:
8,43
